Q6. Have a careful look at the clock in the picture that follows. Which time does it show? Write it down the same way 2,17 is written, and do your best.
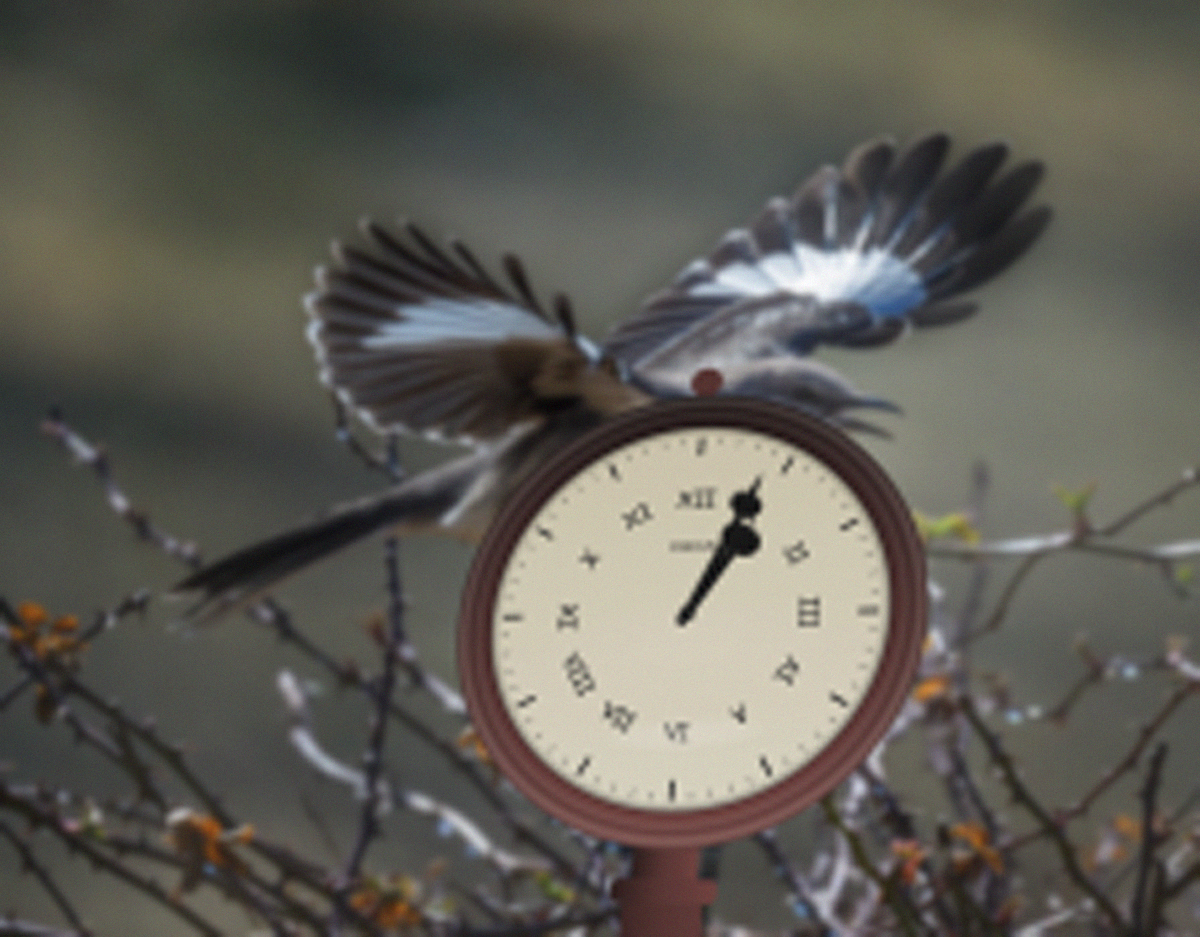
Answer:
1,04
